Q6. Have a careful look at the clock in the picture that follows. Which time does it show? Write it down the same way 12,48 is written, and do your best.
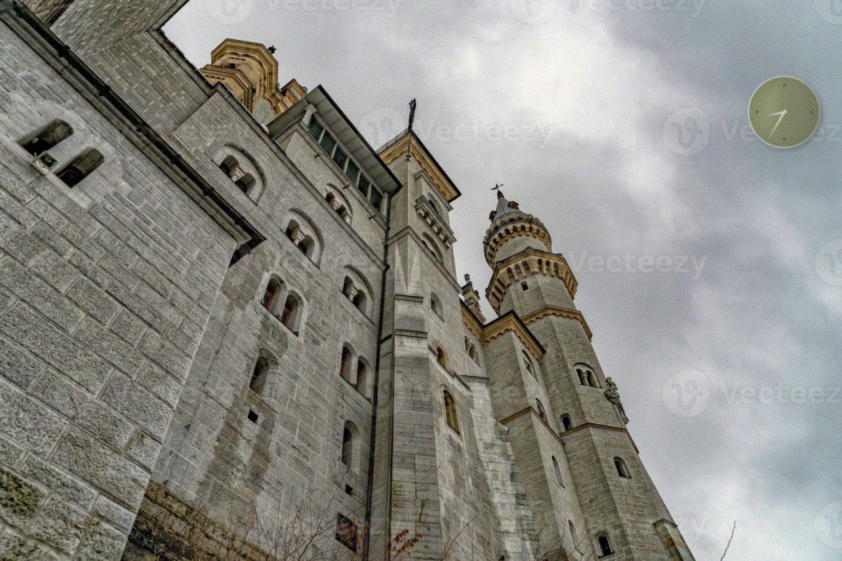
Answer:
8,35
